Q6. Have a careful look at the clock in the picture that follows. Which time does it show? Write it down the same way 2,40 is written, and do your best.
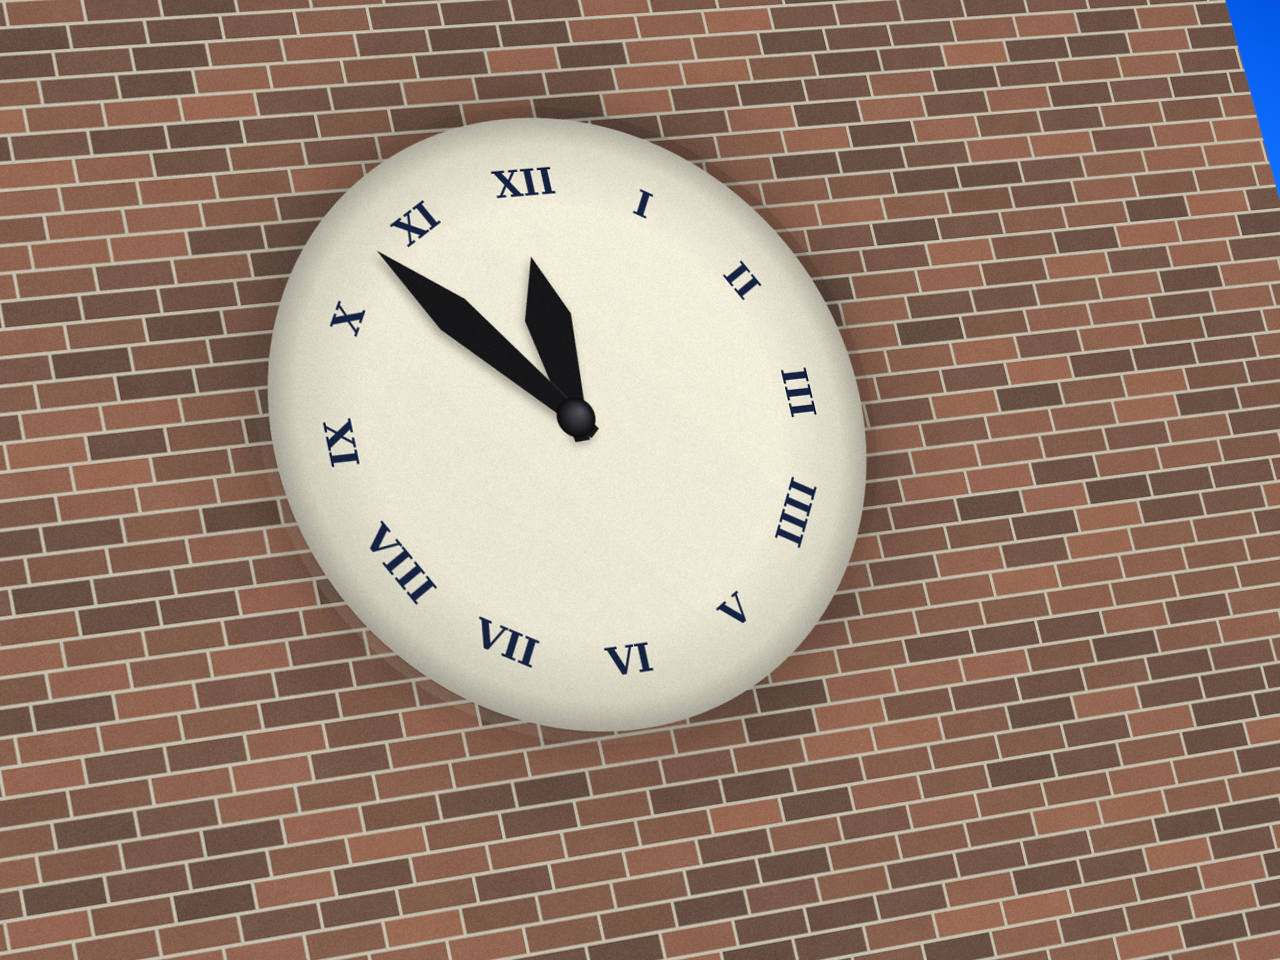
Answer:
11,53
